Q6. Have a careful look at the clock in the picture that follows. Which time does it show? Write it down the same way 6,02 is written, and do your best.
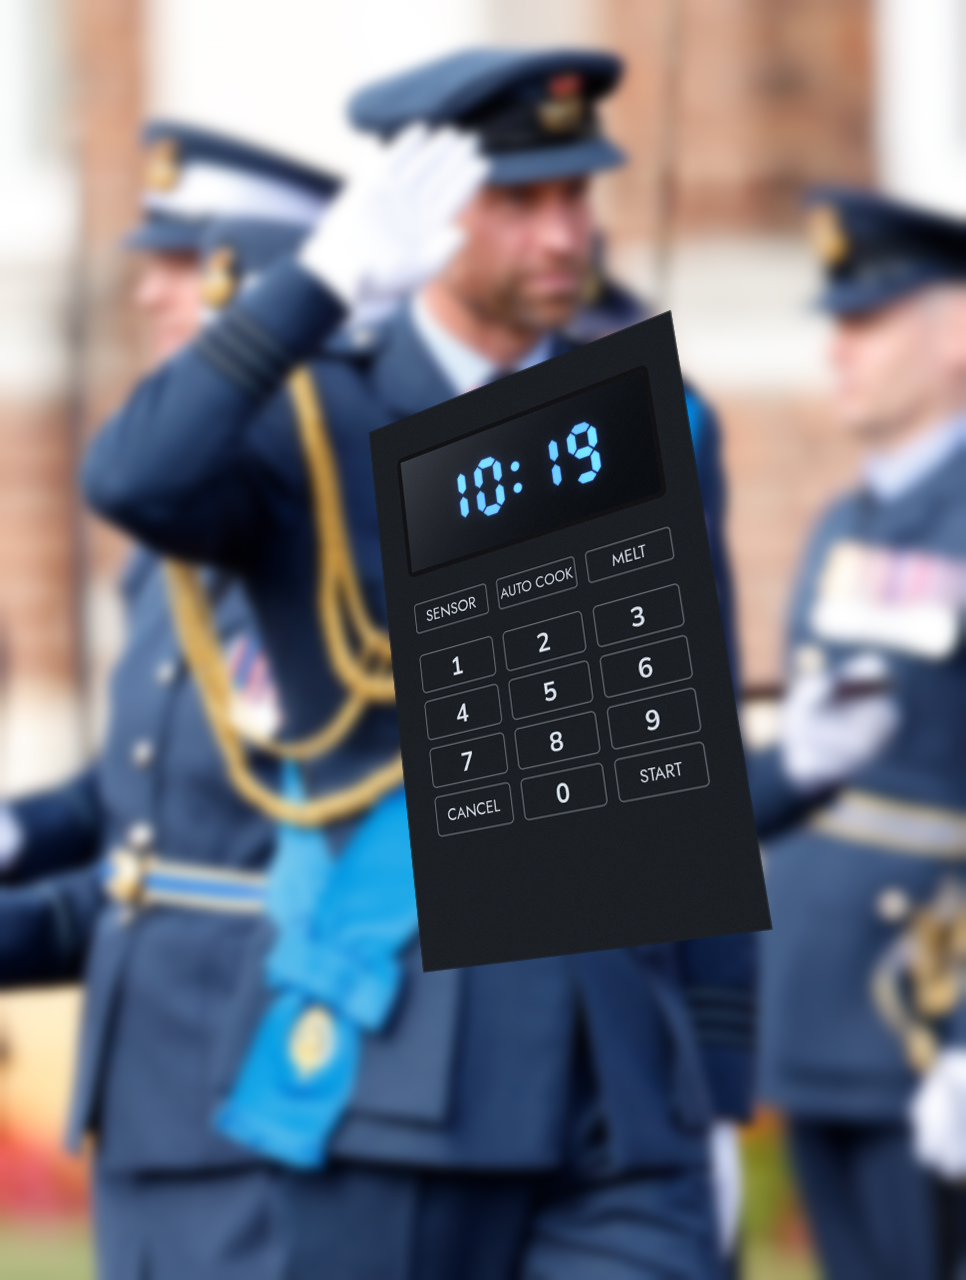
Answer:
10,19
